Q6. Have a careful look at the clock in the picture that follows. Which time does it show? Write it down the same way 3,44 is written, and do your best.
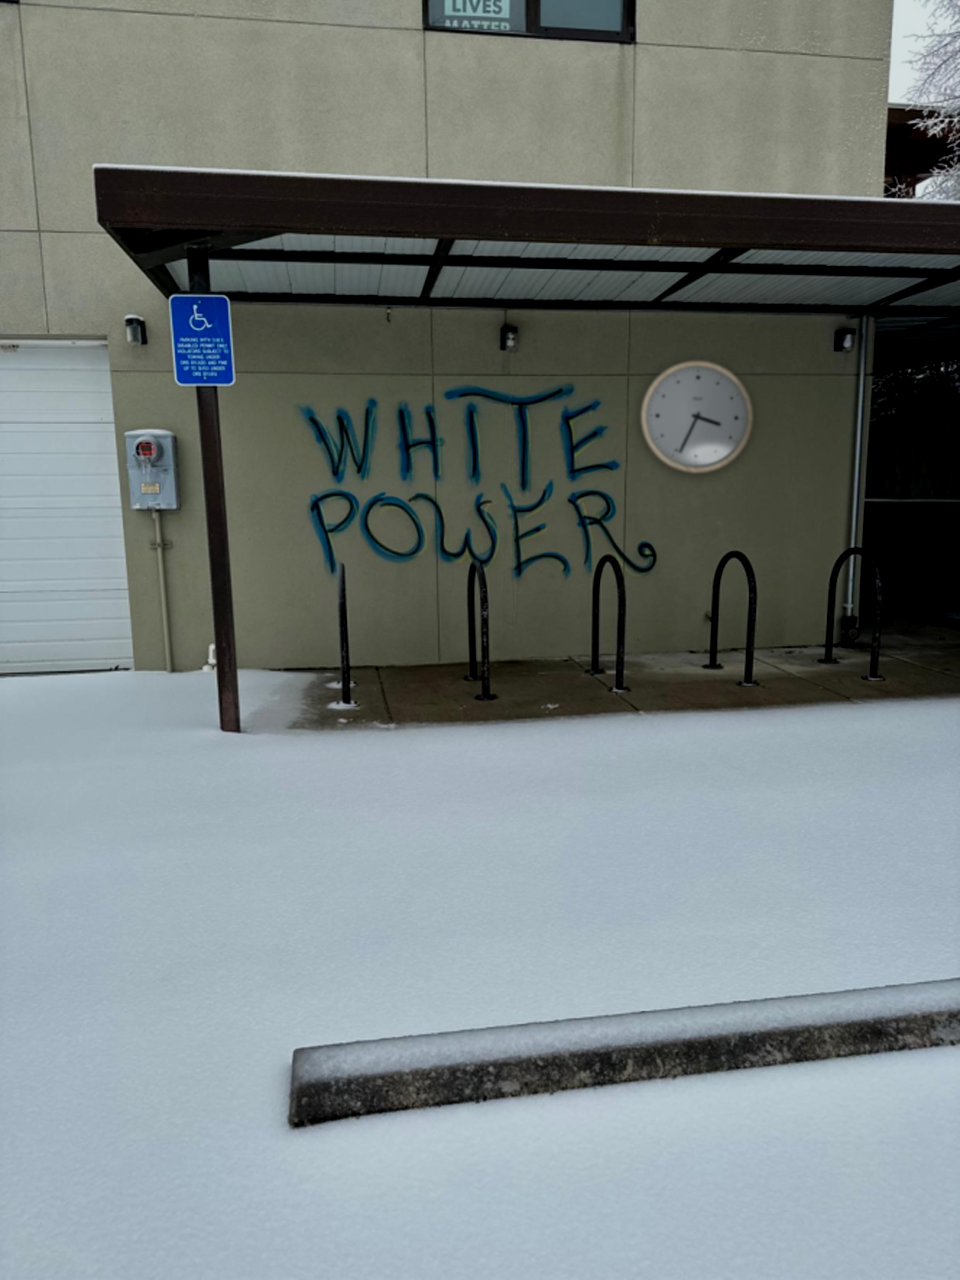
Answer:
3,34
